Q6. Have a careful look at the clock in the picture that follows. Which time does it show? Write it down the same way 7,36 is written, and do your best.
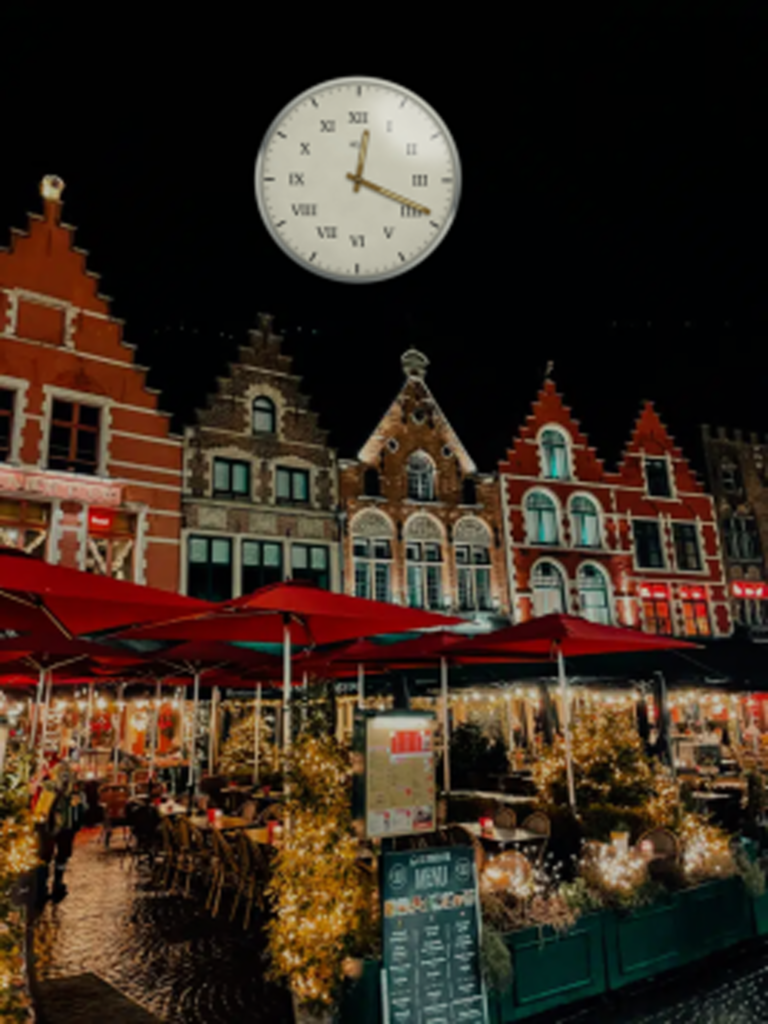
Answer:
12,19
